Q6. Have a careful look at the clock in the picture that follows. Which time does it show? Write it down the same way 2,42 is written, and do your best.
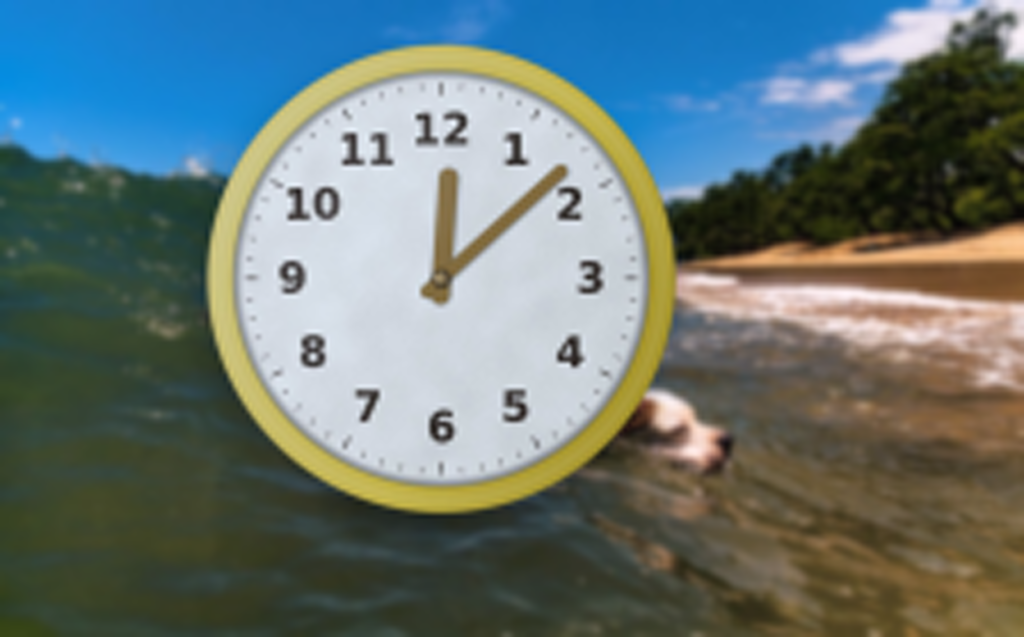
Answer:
12,08
